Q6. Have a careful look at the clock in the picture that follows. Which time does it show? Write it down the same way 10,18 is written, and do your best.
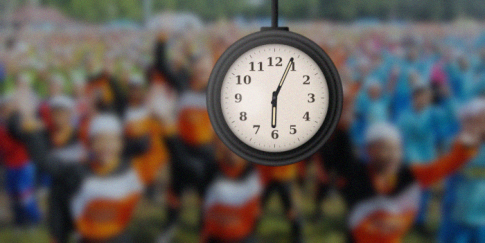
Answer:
6,04
